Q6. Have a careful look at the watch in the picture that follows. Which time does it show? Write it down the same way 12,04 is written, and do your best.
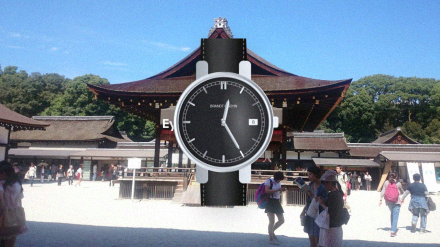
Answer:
12,25
